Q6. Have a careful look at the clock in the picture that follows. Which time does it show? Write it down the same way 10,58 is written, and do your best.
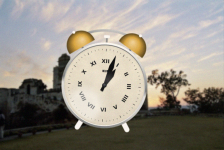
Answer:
1,03
